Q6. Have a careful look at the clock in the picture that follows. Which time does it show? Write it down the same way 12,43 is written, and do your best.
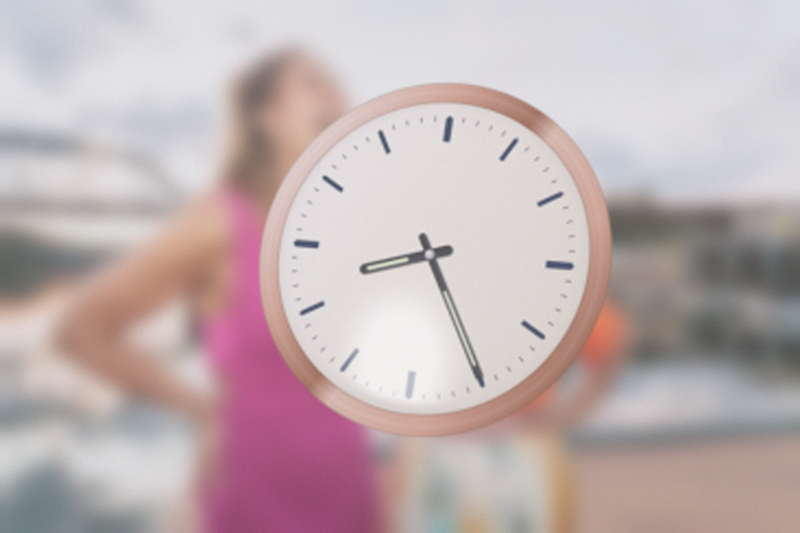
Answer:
8,25
